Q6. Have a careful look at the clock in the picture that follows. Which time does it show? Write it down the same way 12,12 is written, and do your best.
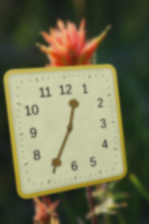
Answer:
12,35
